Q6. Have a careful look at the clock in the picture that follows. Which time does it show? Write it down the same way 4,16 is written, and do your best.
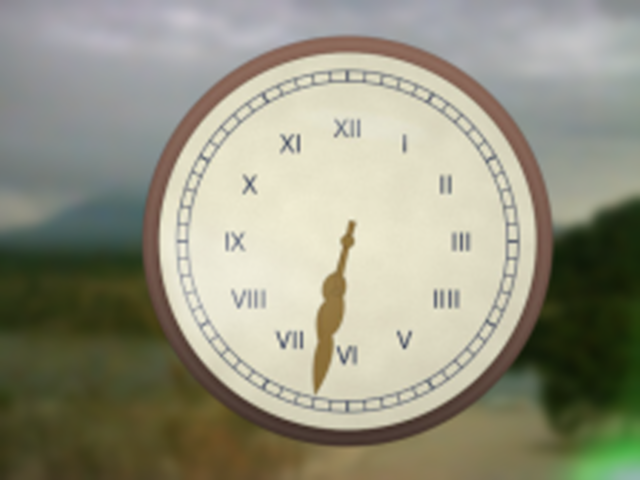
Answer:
6,32
